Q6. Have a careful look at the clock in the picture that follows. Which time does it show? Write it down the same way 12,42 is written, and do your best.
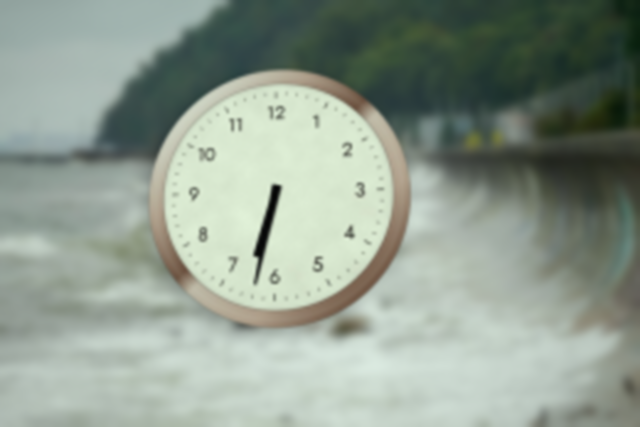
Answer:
6,32
